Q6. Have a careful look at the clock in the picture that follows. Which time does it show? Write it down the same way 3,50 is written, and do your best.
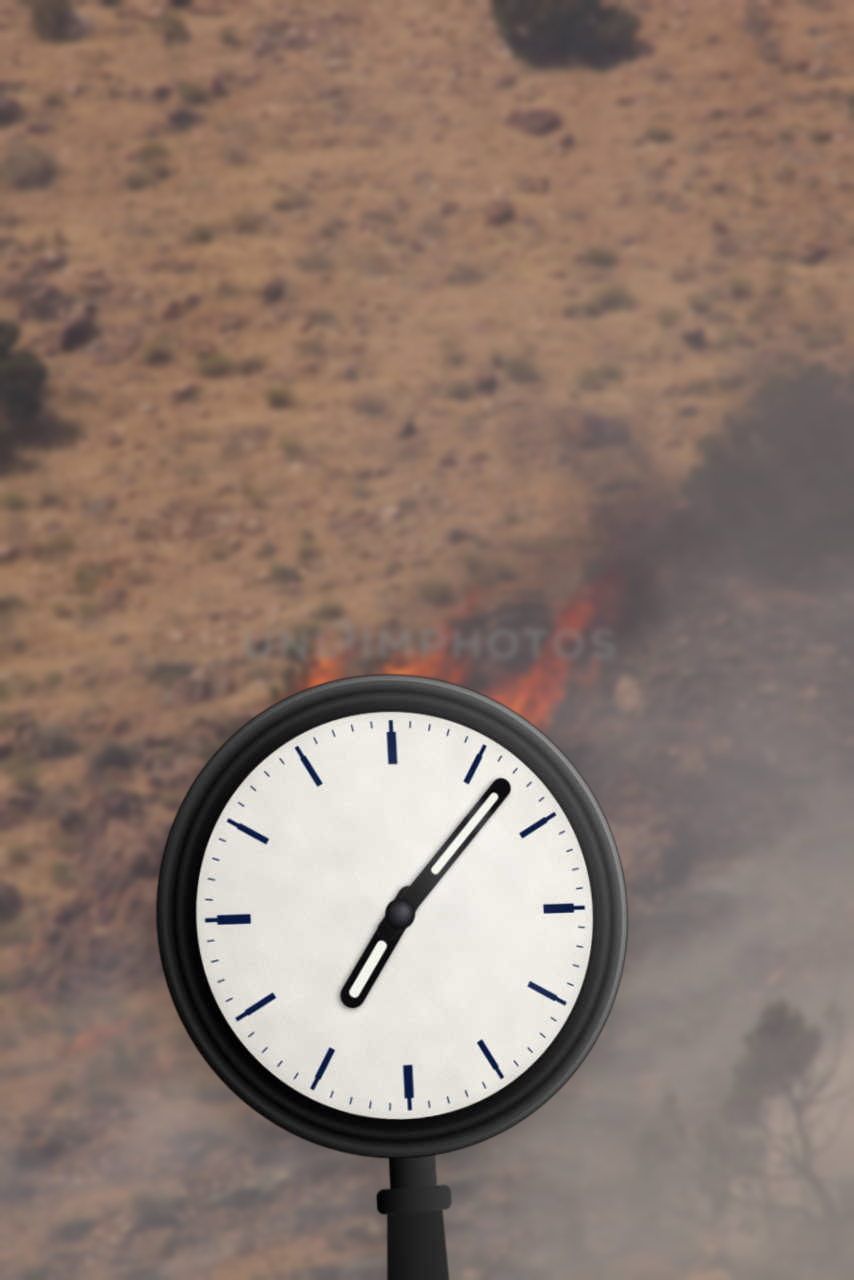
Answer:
7,07
